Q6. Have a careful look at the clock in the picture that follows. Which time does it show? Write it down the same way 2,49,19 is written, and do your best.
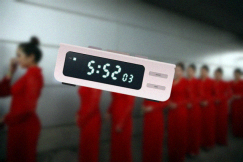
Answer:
5,52,03
